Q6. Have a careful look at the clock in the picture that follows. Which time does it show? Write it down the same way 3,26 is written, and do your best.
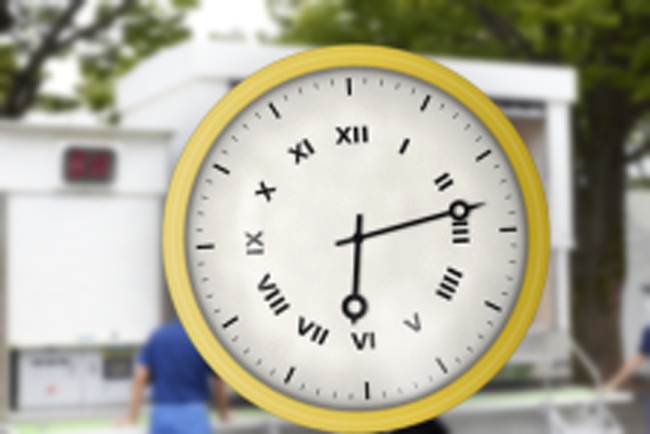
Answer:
6,13
